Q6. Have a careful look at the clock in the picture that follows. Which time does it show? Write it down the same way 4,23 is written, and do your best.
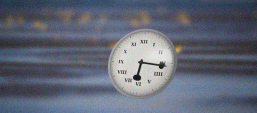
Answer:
6,16
